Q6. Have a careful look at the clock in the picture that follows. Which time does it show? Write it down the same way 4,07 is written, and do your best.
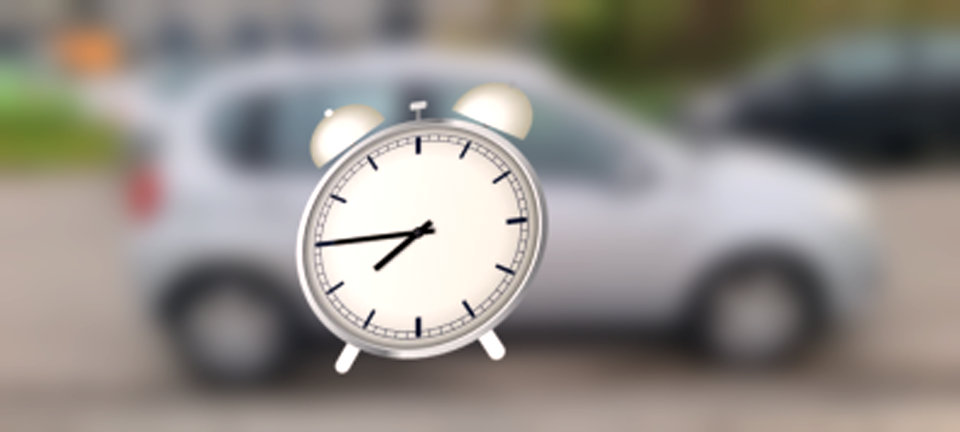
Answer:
7,45
